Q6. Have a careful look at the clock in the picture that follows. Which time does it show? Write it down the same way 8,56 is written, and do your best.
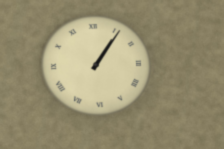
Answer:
1,06
